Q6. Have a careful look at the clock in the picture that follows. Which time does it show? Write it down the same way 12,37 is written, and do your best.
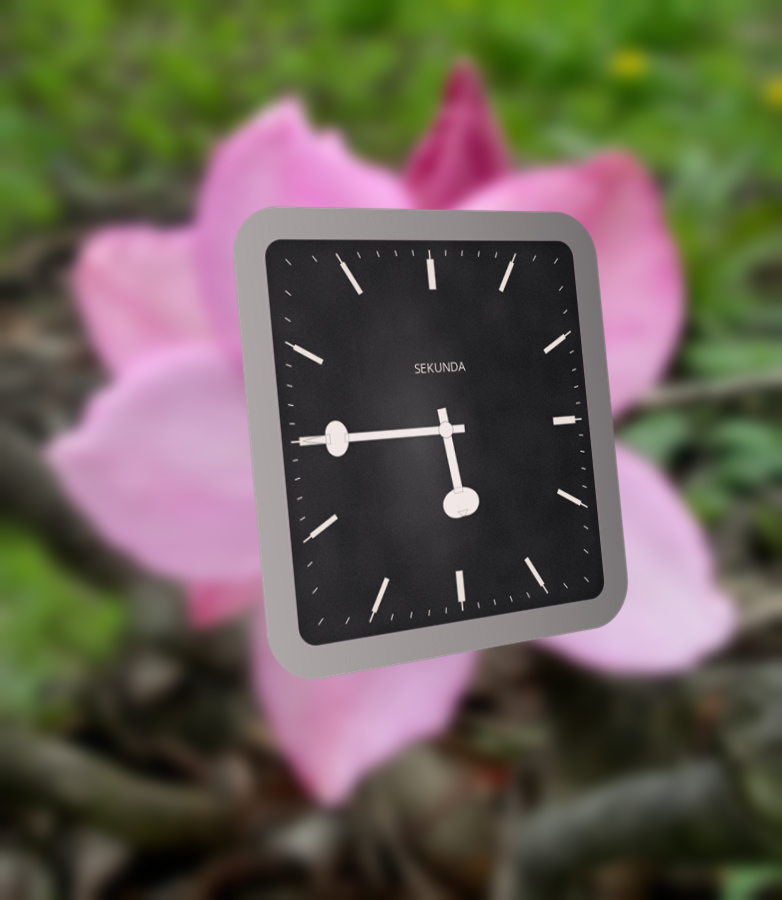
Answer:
5,45
